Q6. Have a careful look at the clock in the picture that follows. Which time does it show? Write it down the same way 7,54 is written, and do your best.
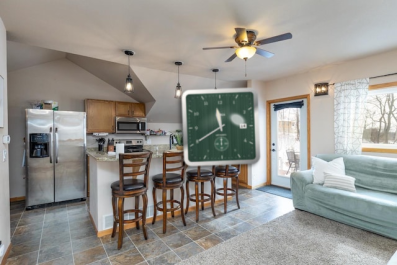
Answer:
11,40
